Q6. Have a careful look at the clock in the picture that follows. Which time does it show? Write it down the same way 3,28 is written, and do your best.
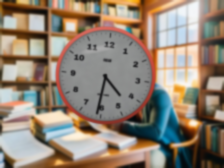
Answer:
4,31
